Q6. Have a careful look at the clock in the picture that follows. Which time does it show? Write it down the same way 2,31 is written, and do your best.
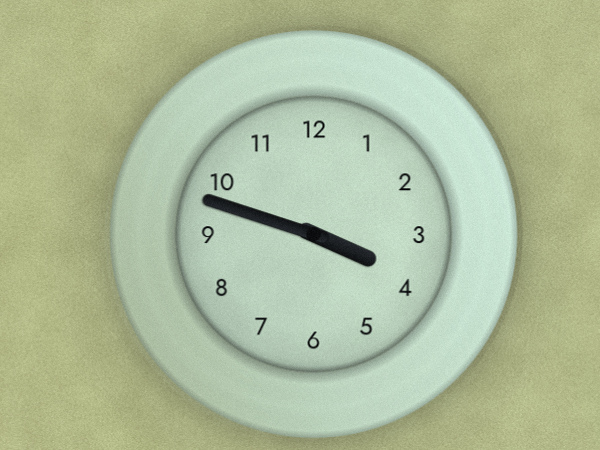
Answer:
3,48
